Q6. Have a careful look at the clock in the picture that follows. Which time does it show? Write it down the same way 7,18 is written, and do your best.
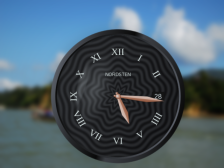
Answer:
5,16
